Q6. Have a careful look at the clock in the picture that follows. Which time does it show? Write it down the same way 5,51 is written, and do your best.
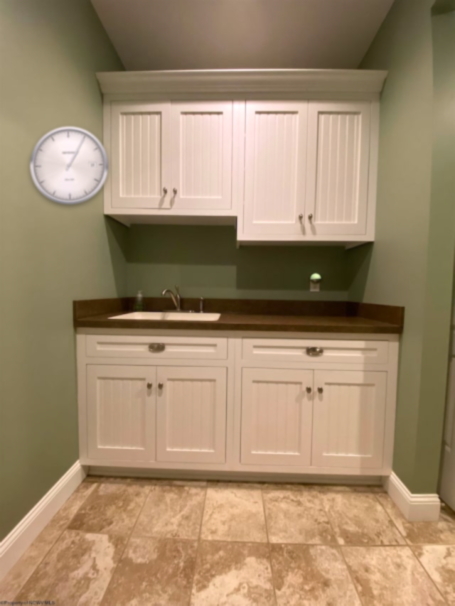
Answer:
1,05
